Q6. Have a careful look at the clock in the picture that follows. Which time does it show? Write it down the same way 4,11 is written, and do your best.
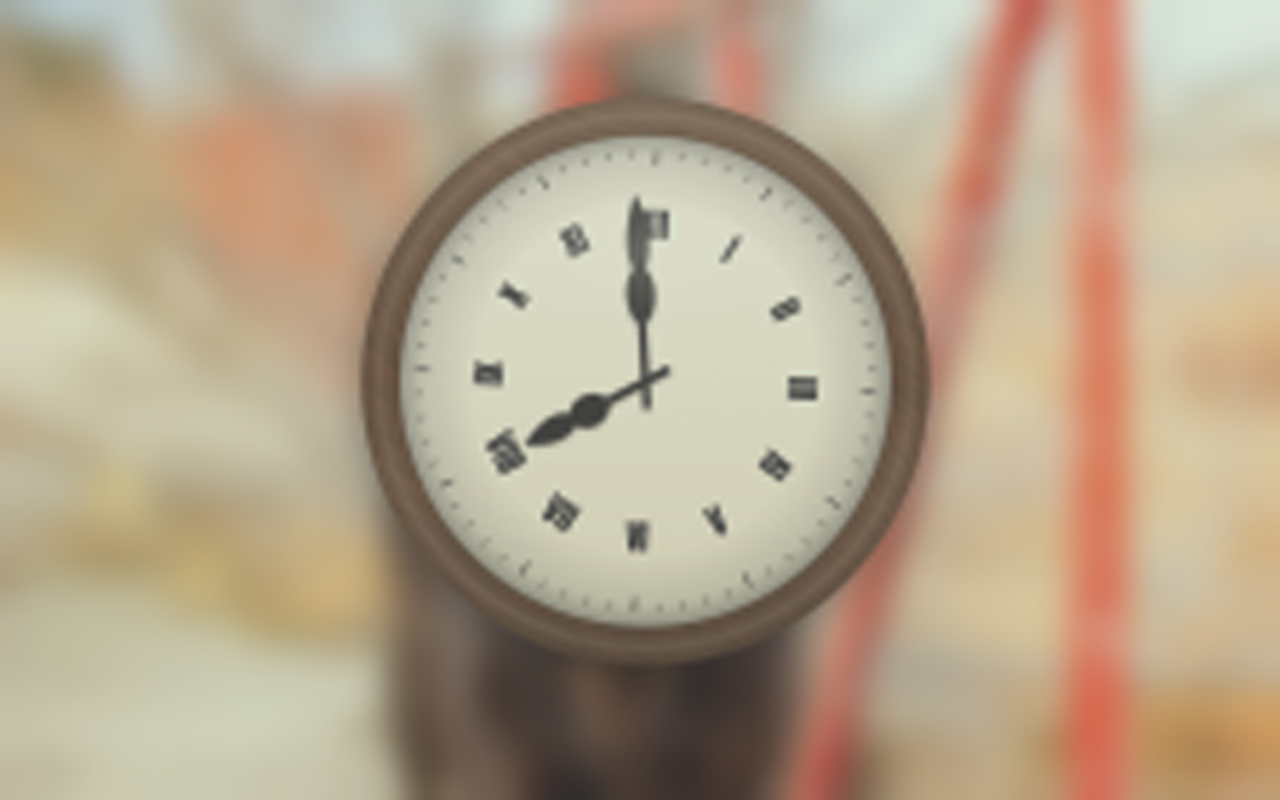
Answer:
7,59
